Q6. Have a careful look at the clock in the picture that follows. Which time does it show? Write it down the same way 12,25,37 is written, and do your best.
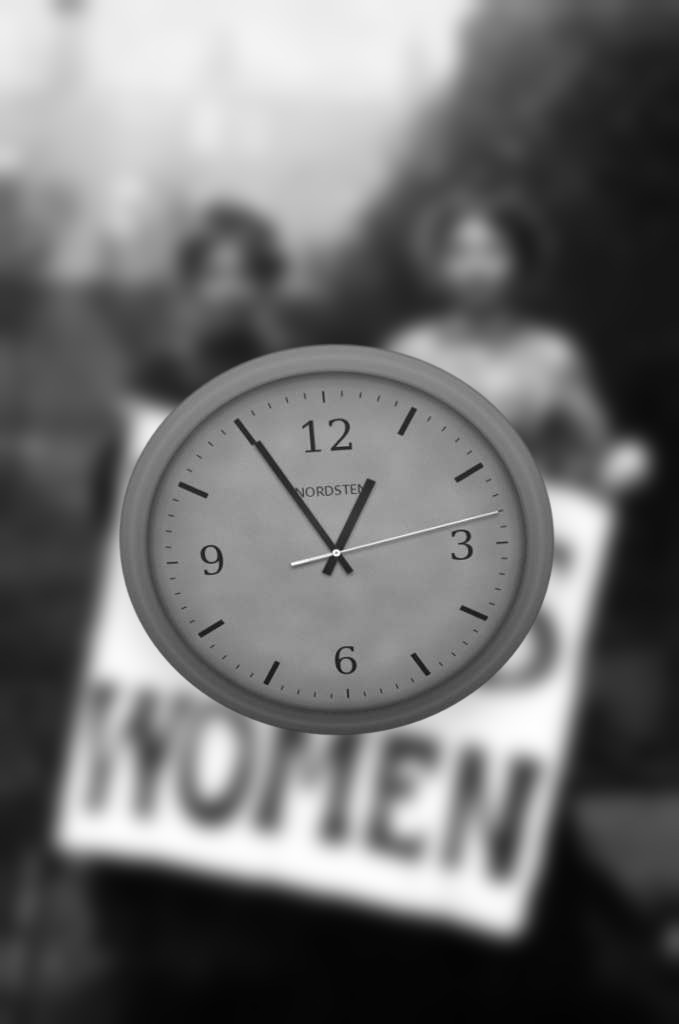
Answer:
12,55,13
